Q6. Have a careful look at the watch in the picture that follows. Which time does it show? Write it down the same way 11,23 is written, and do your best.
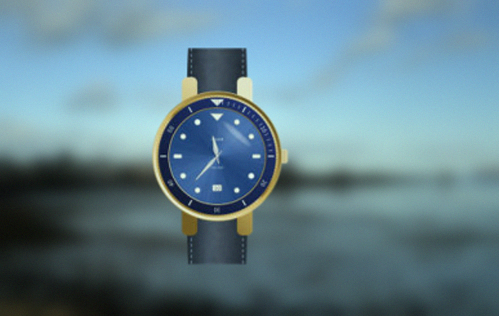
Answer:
11,37
